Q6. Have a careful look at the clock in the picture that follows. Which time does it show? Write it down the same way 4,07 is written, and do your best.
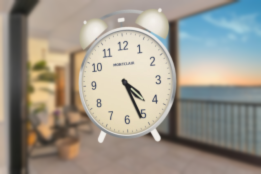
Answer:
4,26
